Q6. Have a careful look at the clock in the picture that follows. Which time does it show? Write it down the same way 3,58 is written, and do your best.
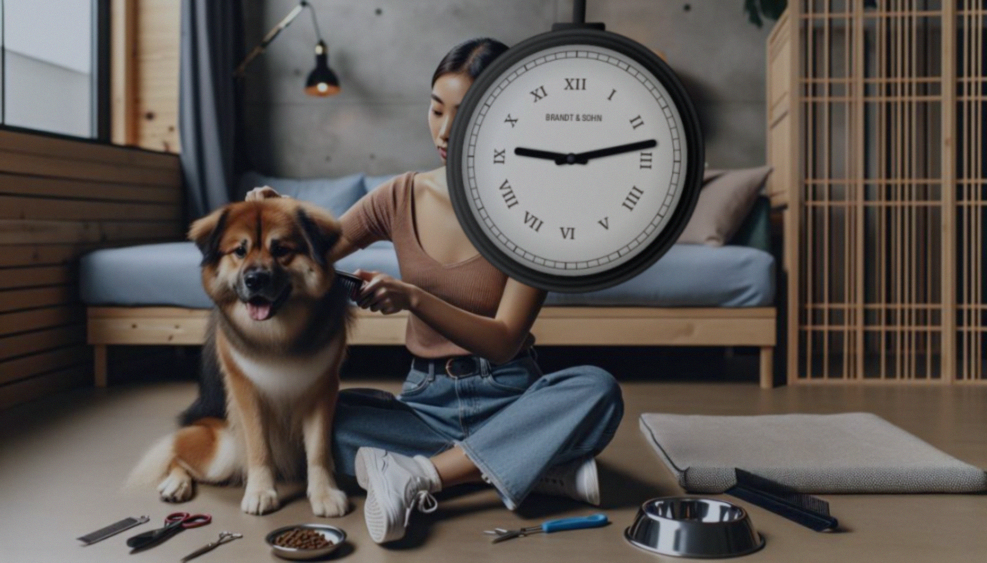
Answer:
9,13
